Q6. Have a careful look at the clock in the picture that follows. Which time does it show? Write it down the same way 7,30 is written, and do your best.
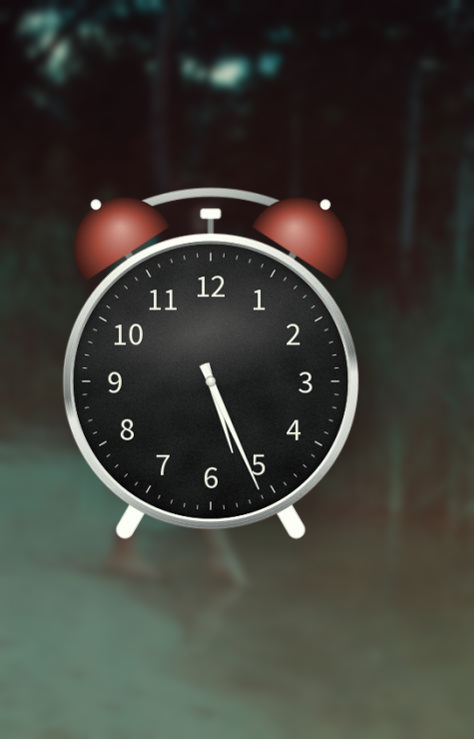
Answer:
5,26
